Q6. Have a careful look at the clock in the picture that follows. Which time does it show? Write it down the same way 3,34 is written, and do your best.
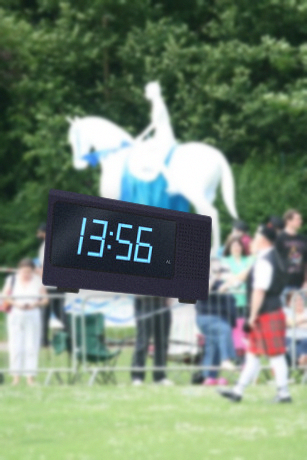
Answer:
13,56
